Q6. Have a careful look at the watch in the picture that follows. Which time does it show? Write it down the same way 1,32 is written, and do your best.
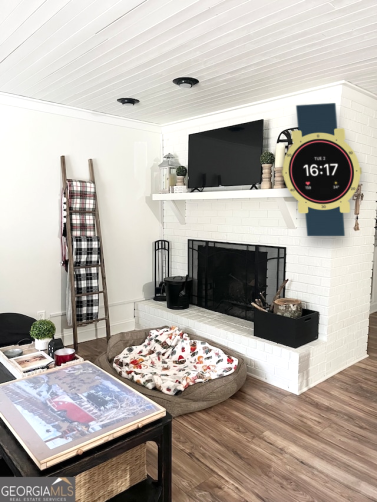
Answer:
16,17
